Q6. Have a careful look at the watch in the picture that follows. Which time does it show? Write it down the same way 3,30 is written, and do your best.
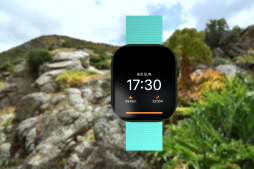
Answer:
17,30
